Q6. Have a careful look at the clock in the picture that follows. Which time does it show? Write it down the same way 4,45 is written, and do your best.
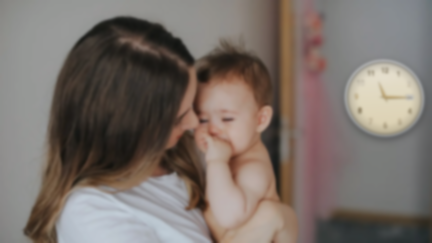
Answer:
11,15
